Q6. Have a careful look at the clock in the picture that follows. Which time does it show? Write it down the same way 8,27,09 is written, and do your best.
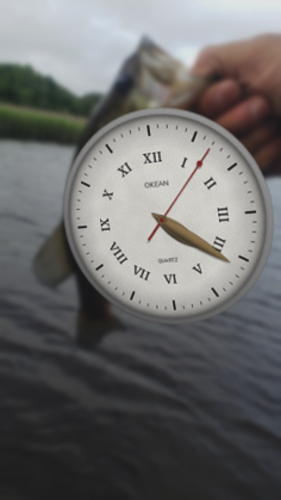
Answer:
4,21,07
